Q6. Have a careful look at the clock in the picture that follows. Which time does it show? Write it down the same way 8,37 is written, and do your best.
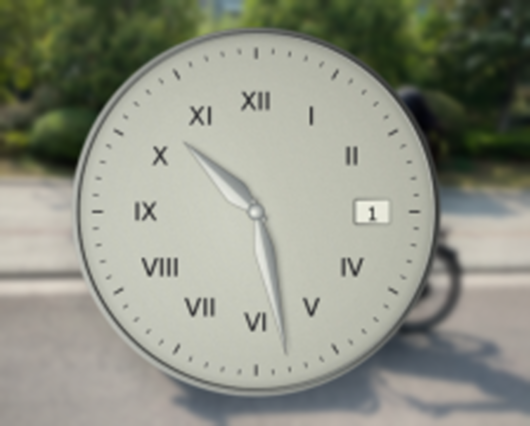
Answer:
10,28
